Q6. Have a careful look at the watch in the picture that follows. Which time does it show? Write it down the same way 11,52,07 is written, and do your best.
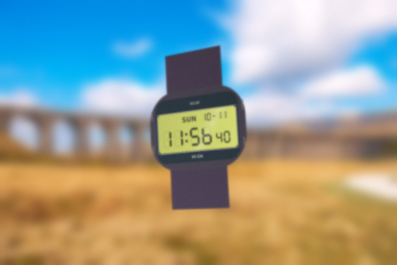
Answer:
11,56,40
